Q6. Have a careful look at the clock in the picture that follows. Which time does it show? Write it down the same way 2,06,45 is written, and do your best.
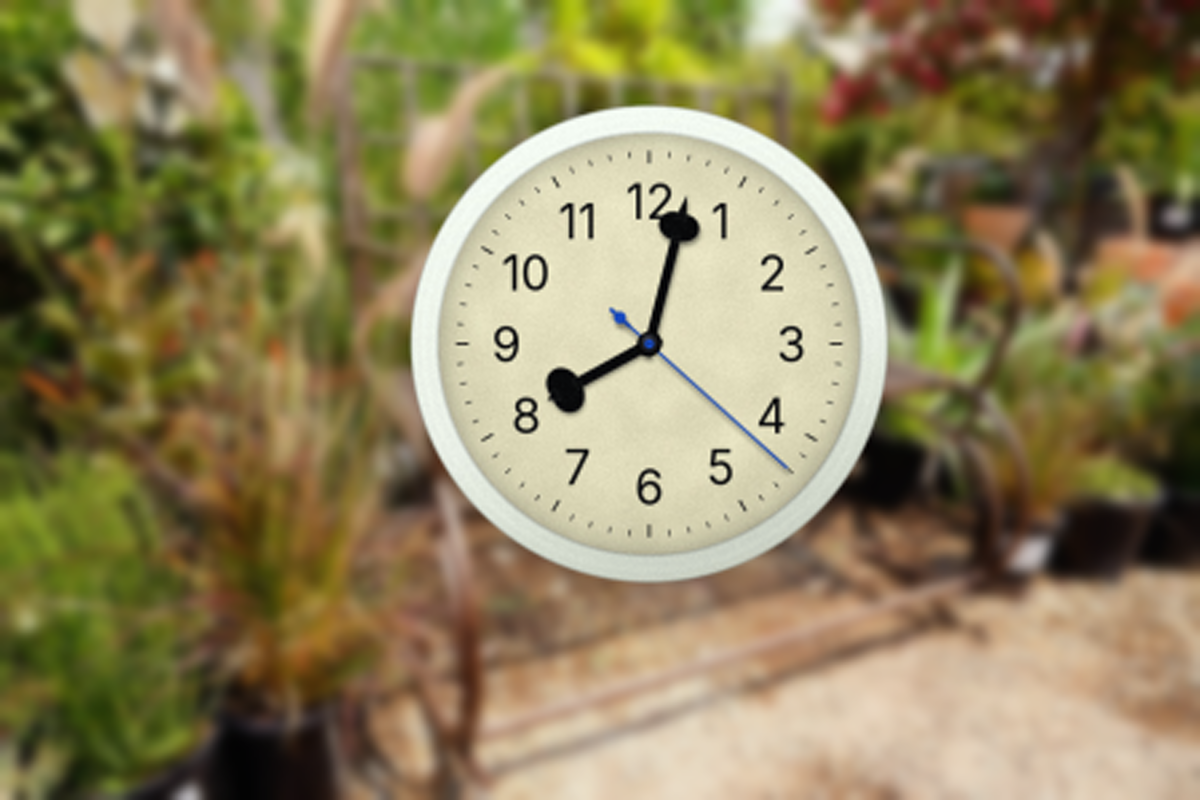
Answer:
8,02,22
